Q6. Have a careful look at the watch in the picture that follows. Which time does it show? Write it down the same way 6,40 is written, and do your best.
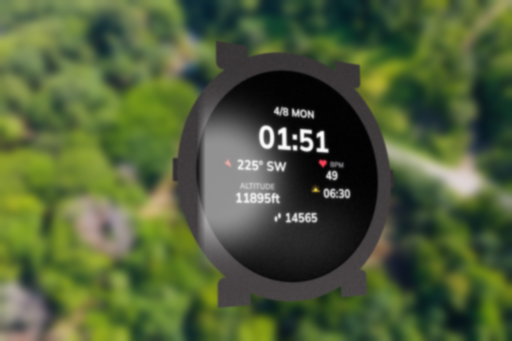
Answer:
1,51
